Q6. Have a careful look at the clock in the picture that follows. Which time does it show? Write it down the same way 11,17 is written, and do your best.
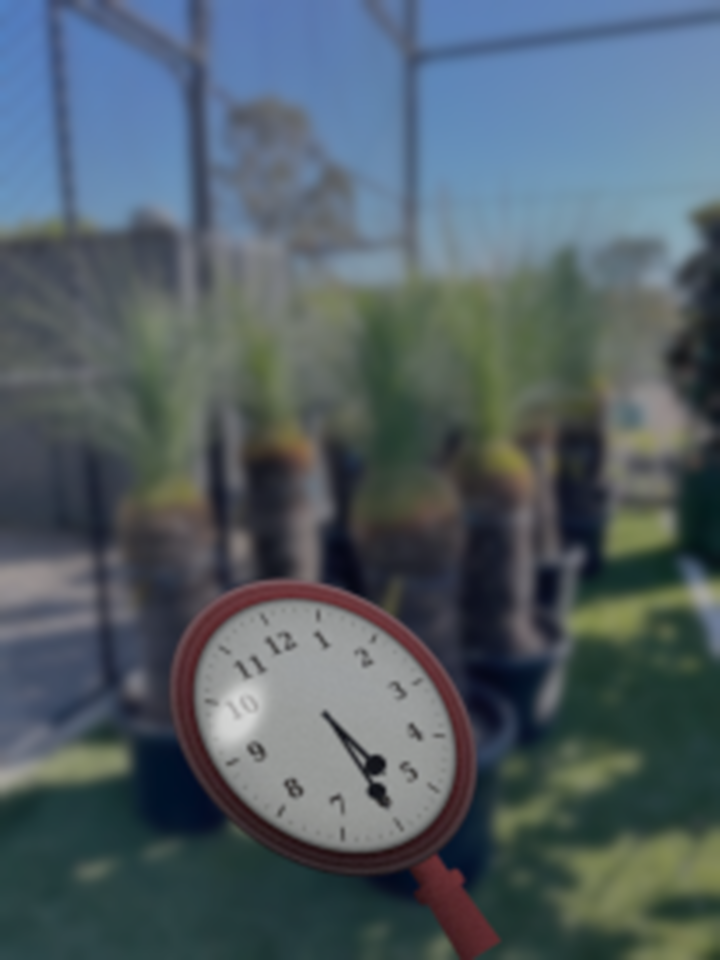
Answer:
5,30
